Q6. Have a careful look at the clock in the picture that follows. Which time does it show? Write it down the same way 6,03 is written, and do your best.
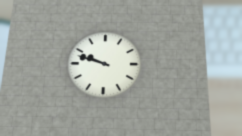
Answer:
9,48
